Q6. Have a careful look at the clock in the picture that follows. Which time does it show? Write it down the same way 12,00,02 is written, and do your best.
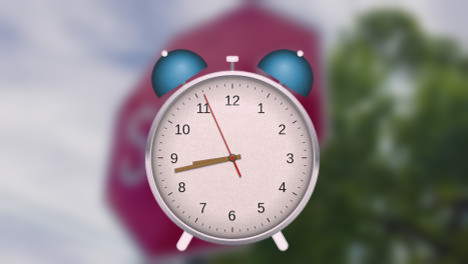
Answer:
8,42,56
